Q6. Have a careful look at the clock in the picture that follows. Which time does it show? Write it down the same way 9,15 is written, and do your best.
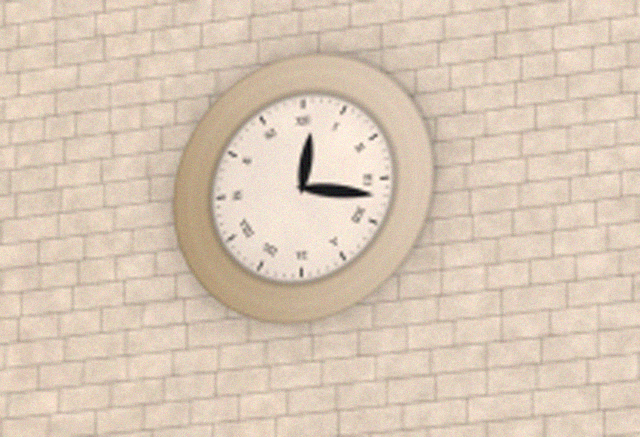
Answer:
12,17
